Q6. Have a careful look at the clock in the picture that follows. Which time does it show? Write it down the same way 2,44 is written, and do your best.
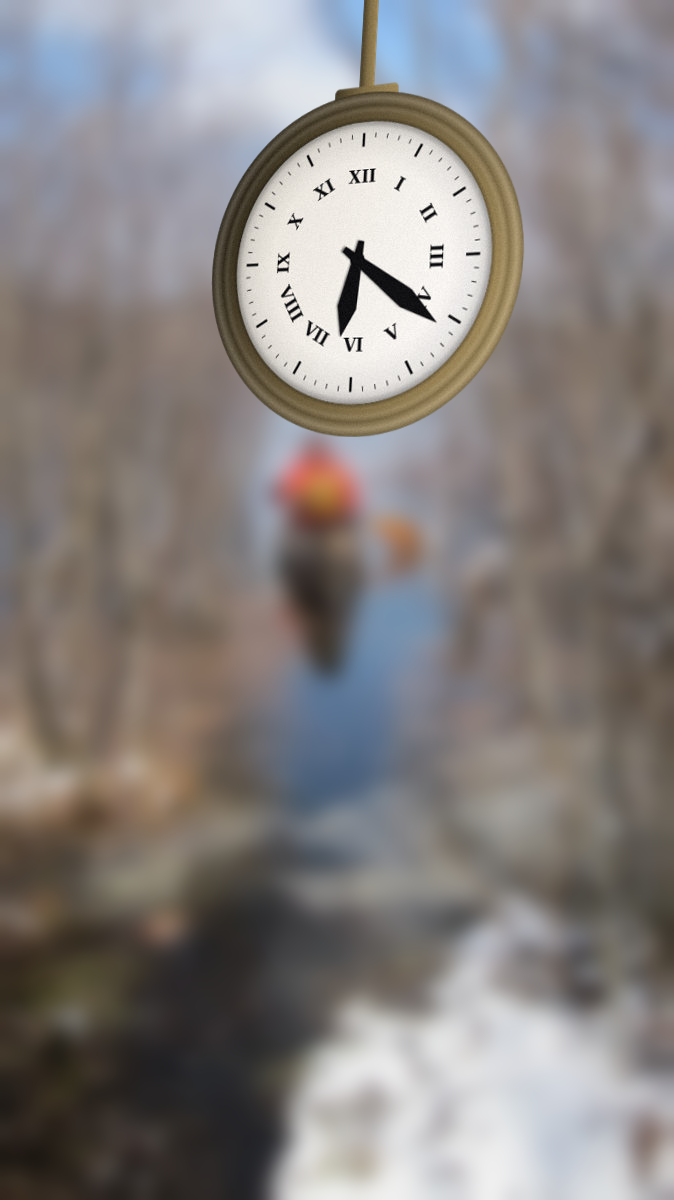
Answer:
6,21
